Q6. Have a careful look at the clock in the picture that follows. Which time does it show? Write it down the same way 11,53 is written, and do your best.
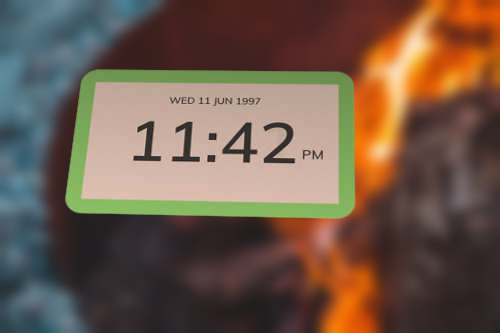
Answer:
11,42
